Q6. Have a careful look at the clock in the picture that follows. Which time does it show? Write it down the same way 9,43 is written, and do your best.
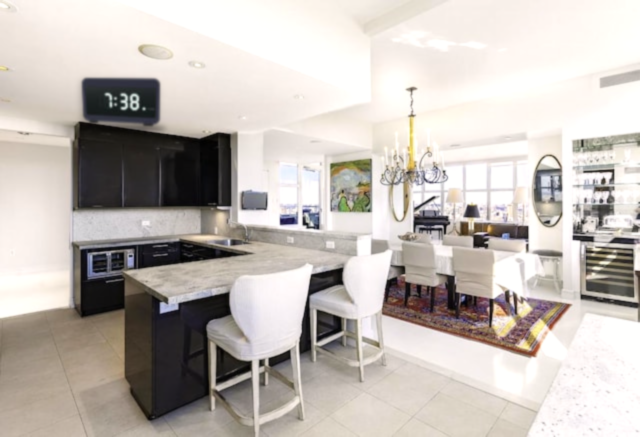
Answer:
7,38
